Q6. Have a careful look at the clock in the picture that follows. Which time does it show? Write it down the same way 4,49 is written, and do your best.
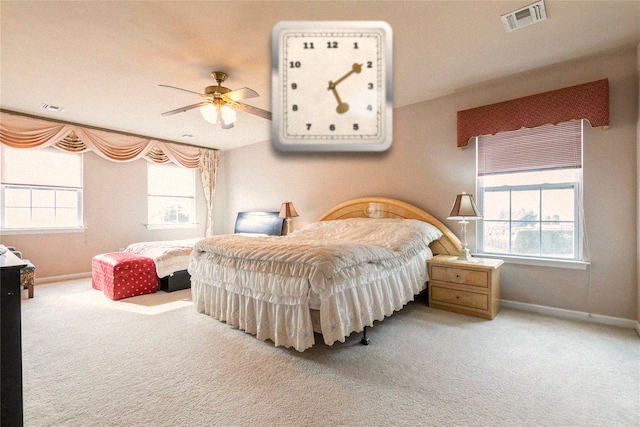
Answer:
5,09
